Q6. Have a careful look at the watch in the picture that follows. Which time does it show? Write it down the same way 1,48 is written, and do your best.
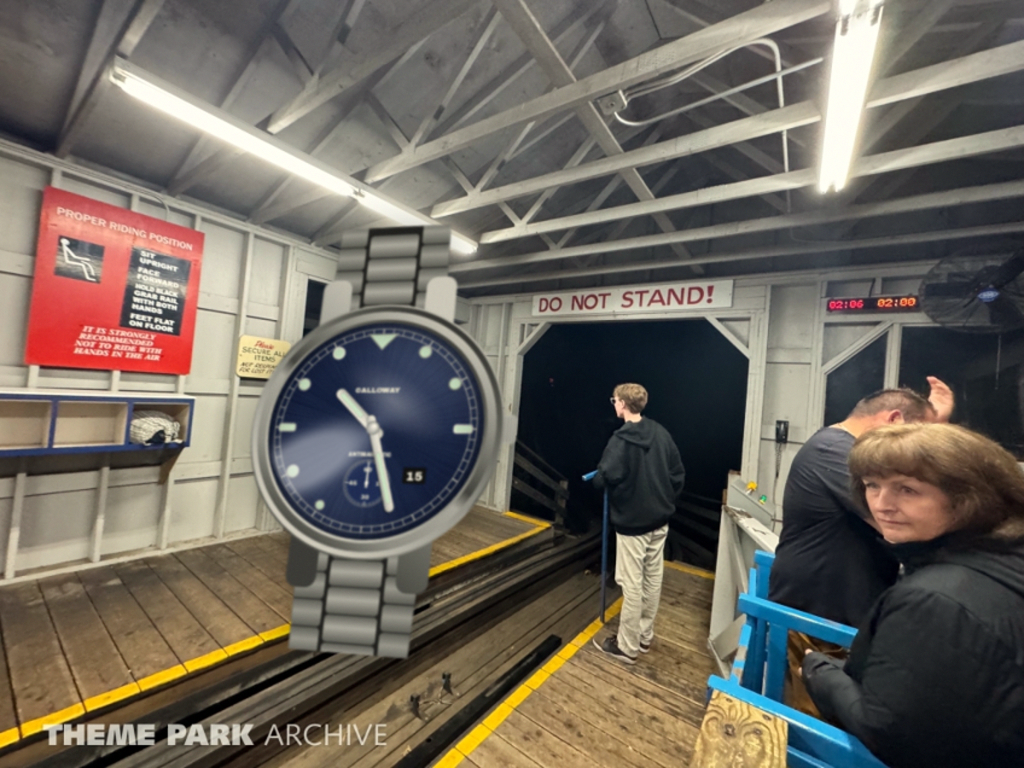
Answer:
10,27
